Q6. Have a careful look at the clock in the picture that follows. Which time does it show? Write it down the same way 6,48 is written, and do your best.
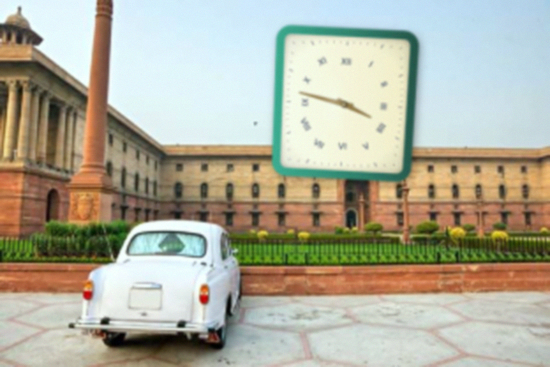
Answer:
3,47
